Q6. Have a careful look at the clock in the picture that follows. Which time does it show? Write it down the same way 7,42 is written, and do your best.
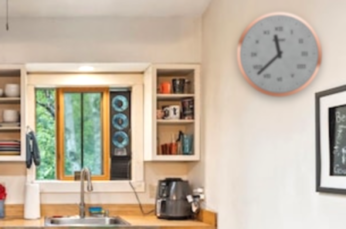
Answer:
11,38
